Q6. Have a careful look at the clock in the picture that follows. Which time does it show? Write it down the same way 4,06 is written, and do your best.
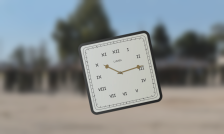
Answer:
10,14
